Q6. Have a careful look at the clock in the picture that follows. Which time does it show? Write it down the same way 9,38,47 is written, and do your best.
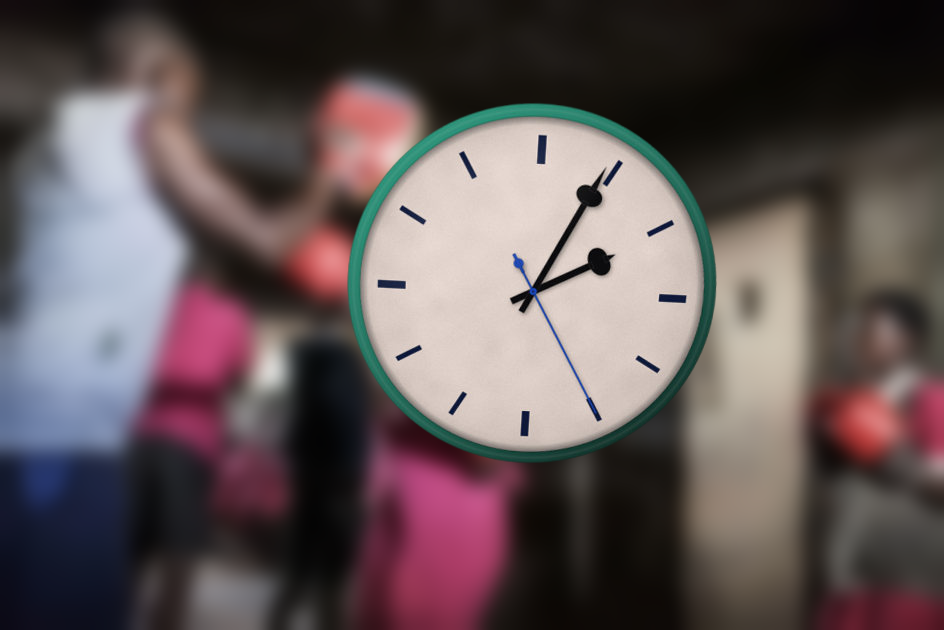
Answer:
2,04,25
